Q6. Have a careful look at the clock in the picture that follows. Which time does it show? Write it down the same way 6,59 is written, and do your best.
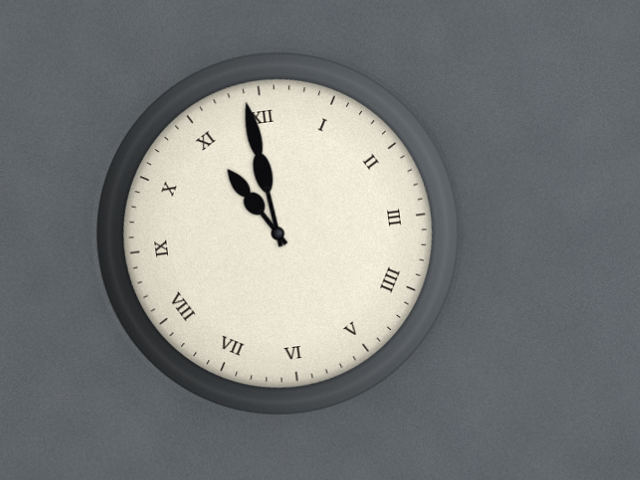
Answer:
10,59
